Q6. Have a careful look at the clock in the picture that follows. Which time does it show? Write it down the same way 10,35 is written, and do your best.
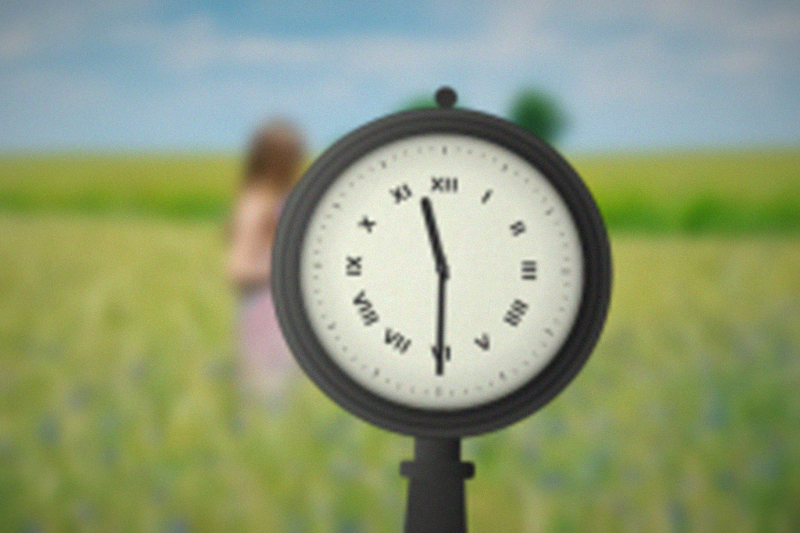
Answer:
11,30
